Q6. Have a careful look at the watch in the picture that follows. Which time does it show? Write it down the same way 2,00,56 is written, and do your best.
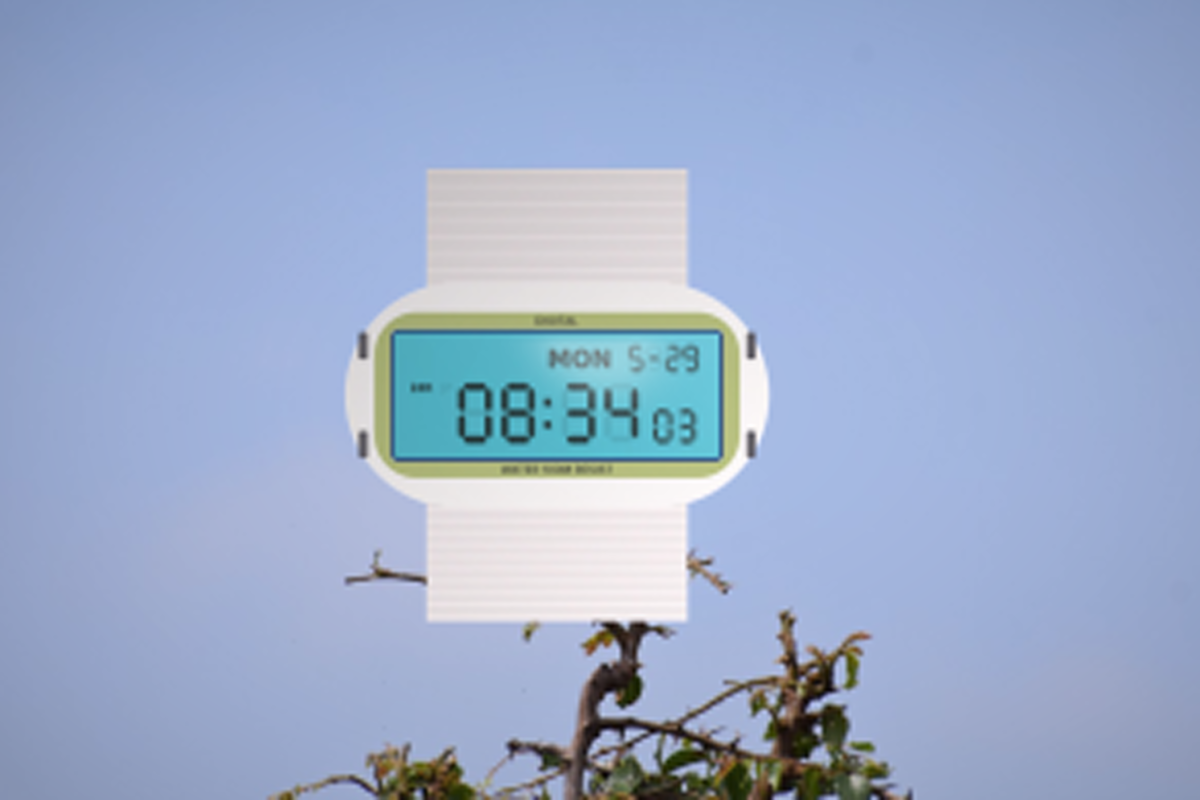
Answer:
8,34,03
